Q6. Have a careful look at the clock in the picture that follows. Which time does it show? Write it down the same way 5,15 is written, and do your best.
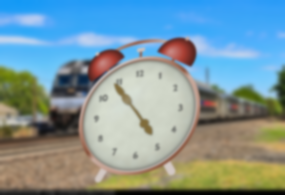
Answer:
4,54
